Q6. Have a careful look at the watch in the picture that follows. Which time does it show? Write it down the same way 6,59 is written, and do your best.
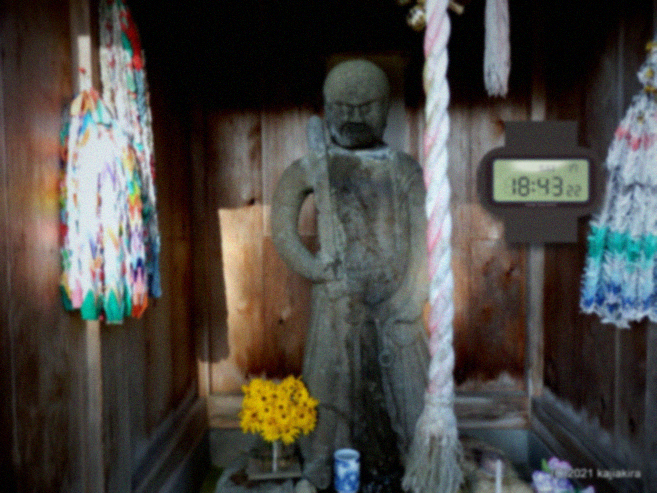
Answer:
18,43
